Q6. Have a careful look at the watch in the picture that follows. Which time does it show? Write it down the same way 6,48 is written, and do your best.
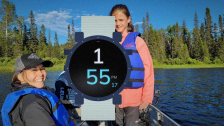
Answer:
1,55
